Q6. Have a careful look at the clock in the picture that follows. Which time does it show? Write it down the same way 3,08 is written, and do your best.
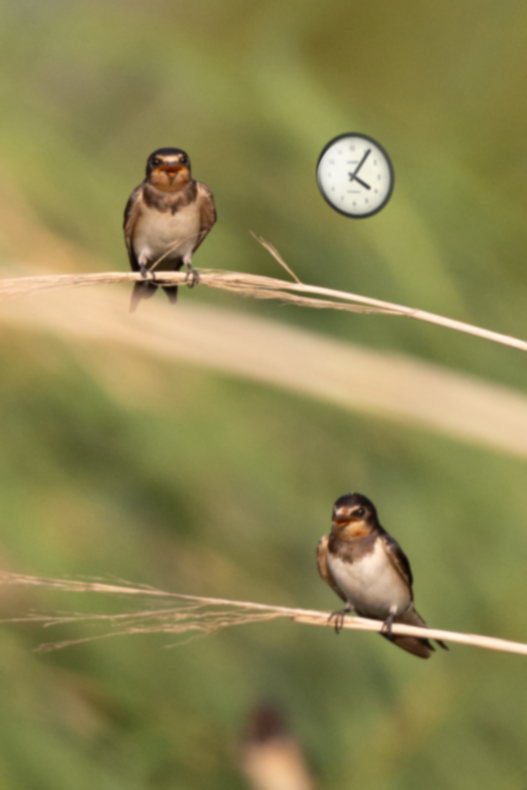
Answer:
4,06
